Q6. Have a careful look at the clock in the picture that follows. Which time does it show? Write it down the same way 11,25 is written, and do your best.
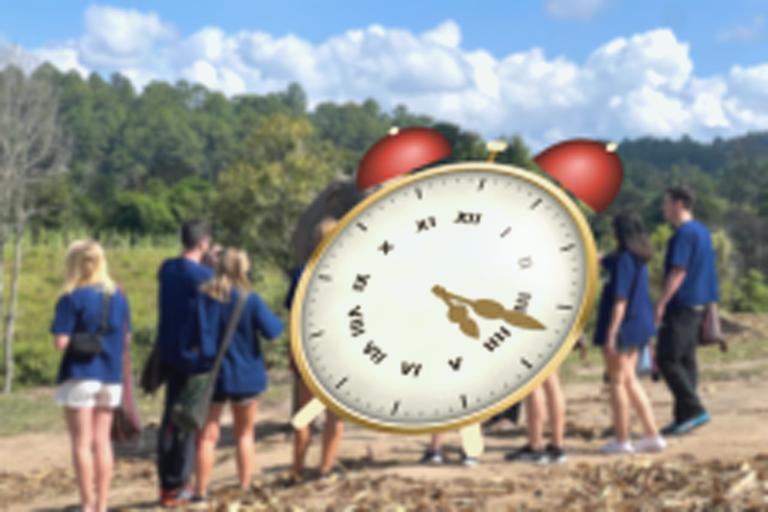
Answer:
4,17
